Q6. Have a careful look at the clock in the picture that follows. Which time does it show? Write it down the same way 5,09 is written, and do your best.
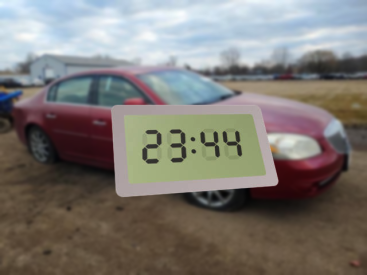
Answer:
23,44
